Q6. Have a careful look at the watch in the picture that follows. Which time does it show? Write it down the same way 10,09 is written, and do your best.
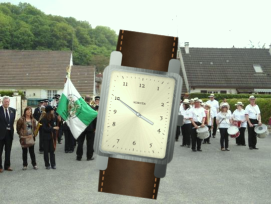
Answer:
3,50
